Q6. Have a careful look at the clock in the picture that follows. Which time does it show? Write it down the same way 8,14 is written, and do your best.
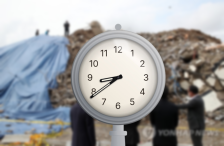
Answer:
8,39
